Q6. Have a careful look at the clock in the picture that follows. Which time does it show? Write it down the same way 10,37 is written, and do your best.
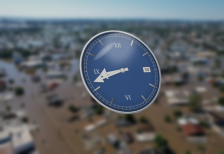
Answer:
8,42
